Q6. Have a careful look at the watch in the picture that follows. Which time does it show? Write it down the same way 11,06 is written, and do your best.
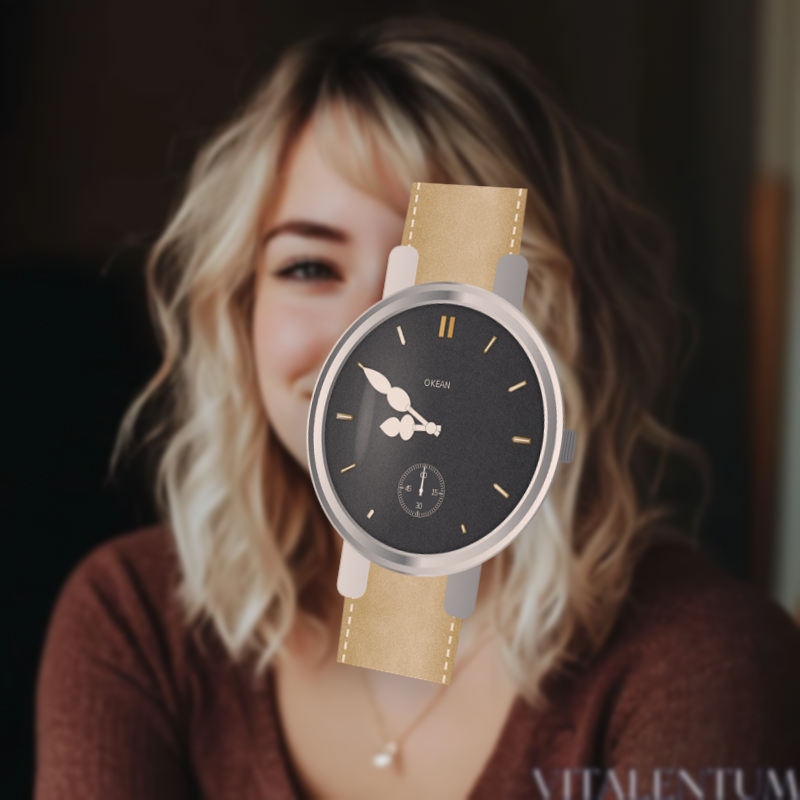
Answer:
8,50
